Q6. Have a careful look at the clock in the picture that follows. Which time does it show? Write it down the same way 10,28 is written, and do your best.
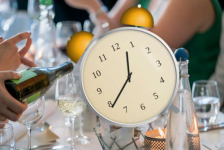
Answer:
12,39
